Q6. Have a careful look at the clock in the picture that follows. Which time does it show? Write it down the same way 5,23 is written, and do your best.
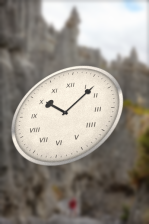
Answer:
10,07
